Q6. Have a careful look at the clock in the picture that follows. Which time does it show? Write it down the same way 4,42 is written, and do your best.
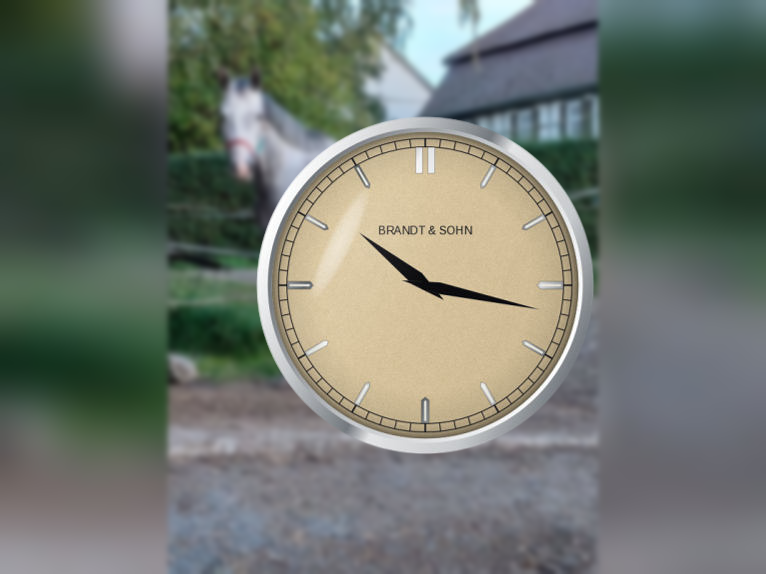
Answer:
10,17
